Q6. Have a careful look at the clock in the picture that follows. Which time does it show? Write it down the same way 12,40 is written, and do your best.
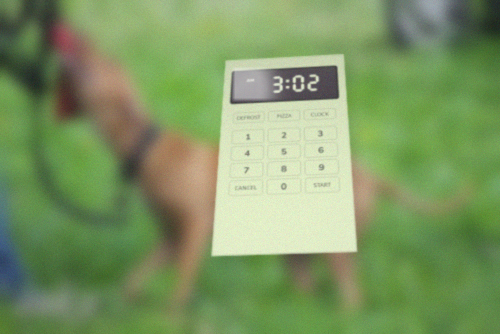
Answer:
3,02
